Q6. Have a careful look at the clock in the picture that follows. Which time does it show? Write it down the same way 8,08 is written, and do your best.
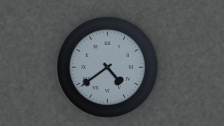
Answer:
4,39
